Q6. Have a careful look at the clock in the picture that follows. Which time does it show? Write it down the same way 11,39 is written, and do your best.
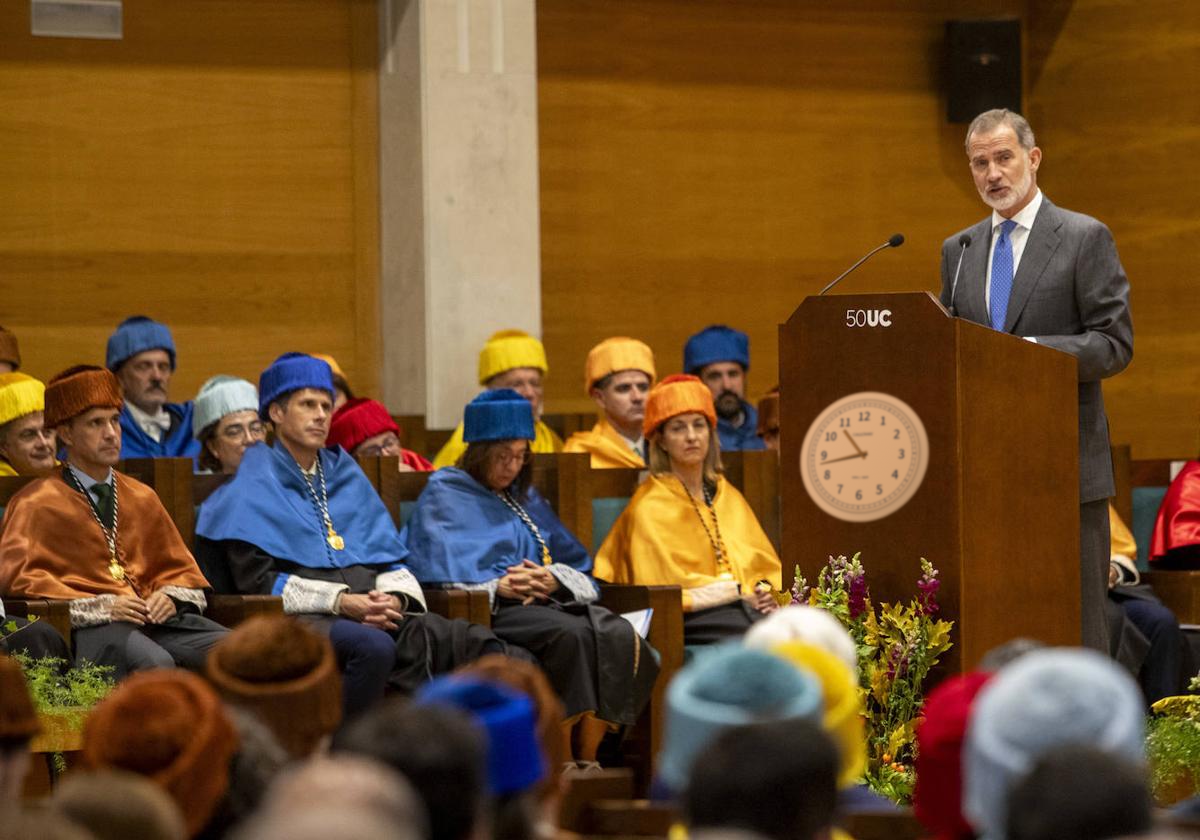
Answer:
10,43
